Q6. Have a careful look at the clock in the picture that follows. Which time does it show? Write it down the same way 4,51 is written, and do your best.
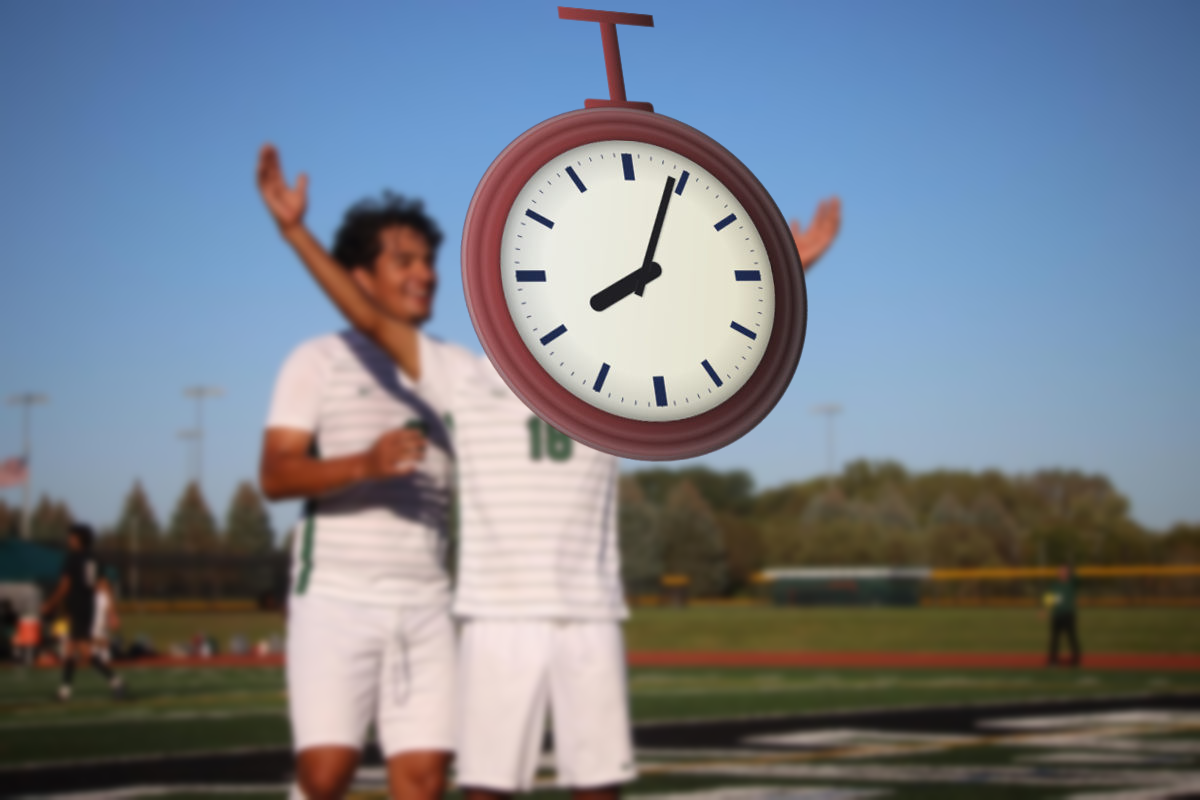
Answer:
8,04
